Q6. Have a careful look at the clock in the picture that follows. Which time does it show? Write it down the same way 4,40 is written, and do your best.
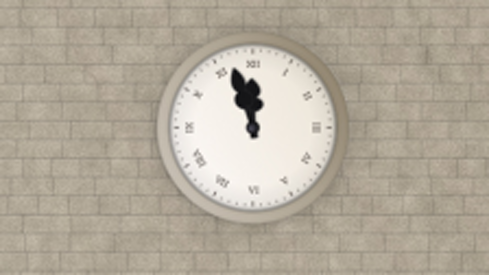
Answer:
11,57
